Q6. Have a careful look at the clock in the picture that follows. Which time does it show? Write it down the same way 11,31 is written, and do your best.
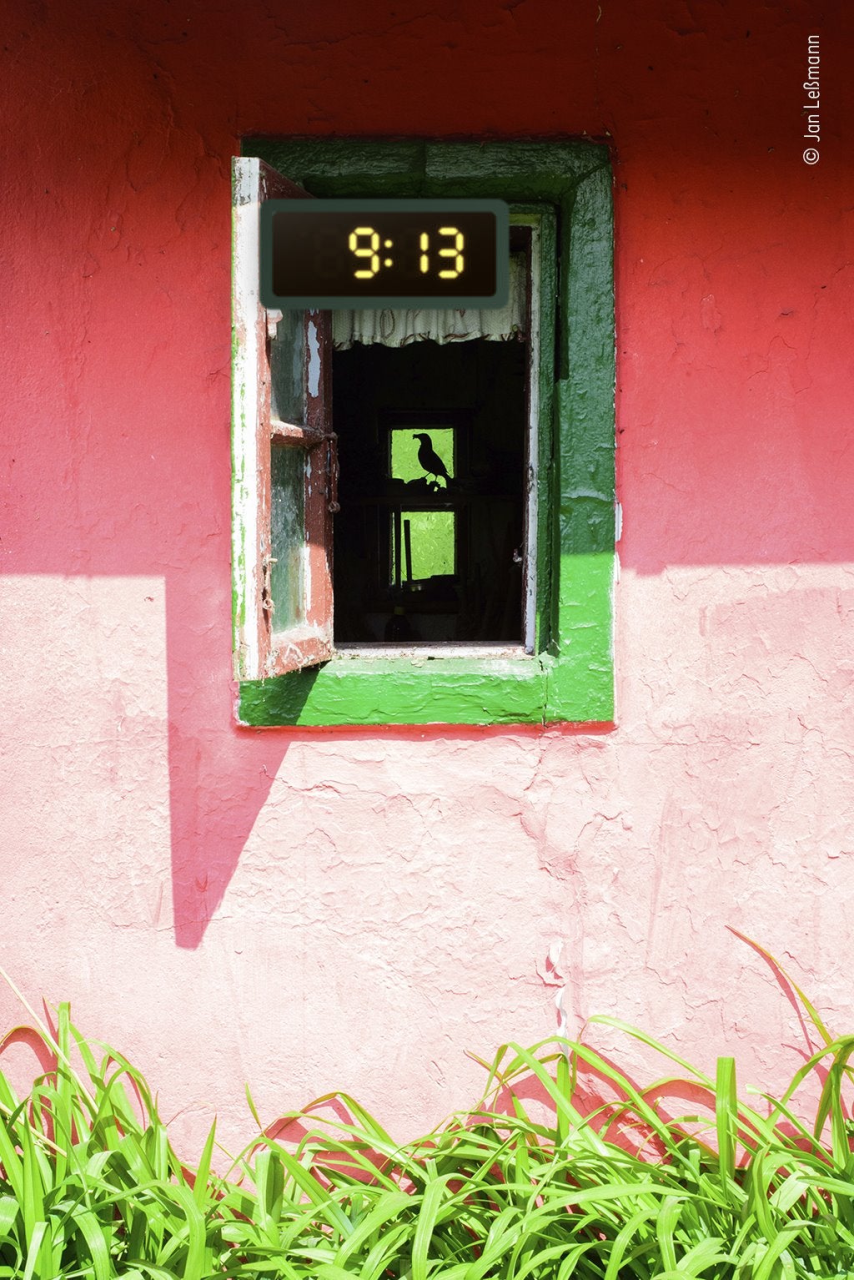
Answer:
9,13
